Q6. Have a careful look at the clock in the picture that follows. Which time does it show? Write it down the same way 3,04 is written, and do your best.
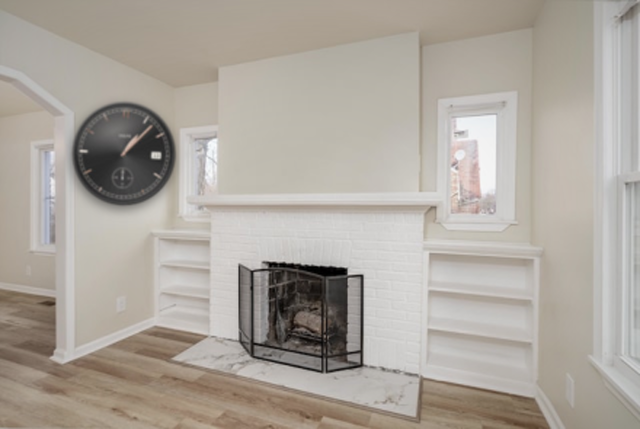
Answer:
1,07
